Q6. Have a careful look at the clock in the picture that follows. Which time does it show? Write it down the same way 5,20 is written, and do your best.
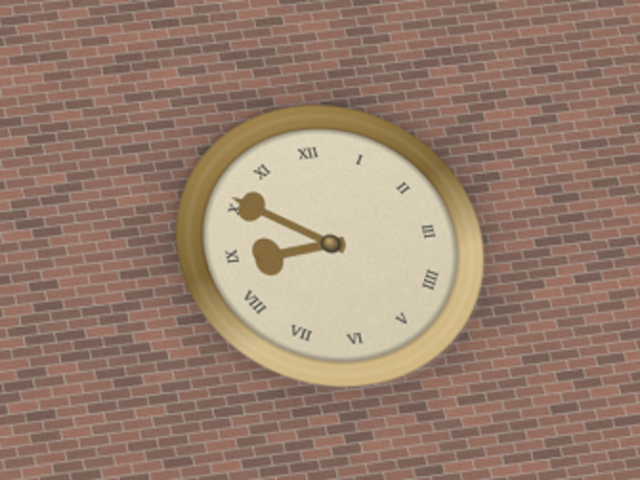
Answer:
8,51
